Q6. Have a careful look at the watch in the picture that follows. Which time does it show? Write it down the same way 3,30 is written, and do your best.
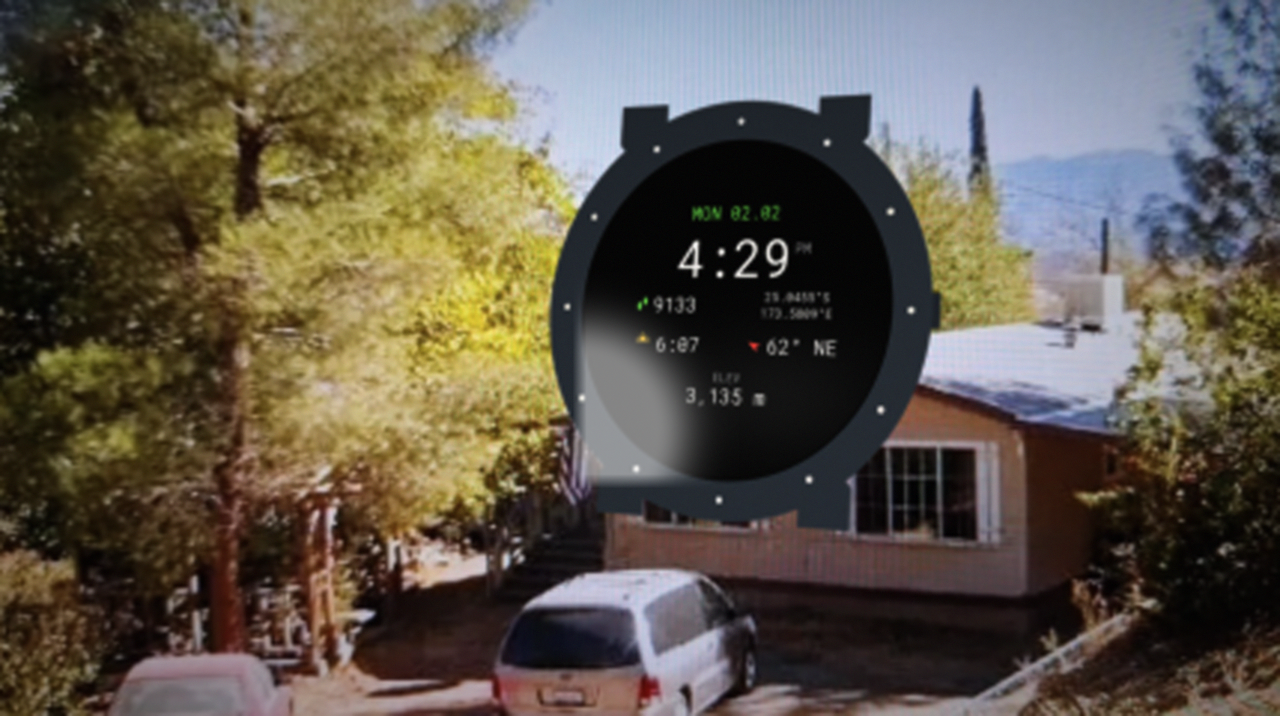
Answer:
4,29
